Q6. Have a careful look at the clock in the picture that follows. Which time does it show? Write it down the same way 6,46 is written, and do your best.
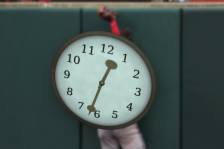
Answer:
12,32
